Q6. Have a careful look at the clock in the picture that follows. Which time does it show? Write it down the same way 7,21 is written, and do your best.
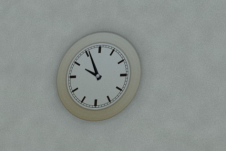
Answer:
9,56
